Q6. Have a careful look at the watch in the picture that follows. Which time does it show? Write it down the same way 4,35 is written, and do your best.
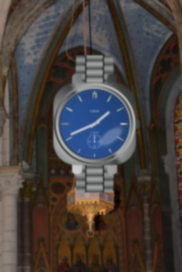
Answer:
1,41
